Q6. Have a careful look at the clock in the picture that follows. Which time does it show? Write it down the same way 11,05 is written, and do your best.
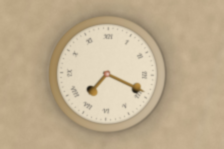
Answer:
7,19
